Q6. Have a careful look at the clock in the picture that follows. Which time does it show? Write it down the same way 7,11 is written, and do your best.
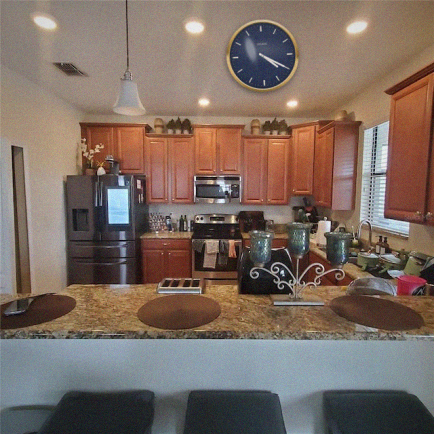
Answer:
4,20
